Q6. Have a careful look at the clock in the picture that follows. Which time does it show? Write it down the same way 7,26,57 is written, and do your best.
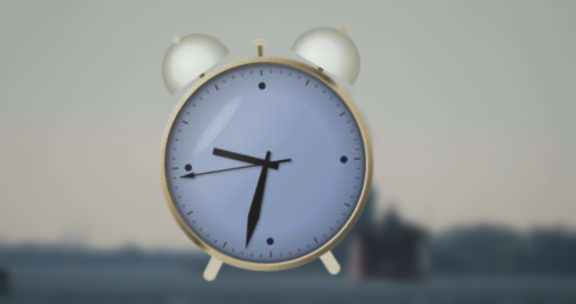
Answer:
9,32,44
